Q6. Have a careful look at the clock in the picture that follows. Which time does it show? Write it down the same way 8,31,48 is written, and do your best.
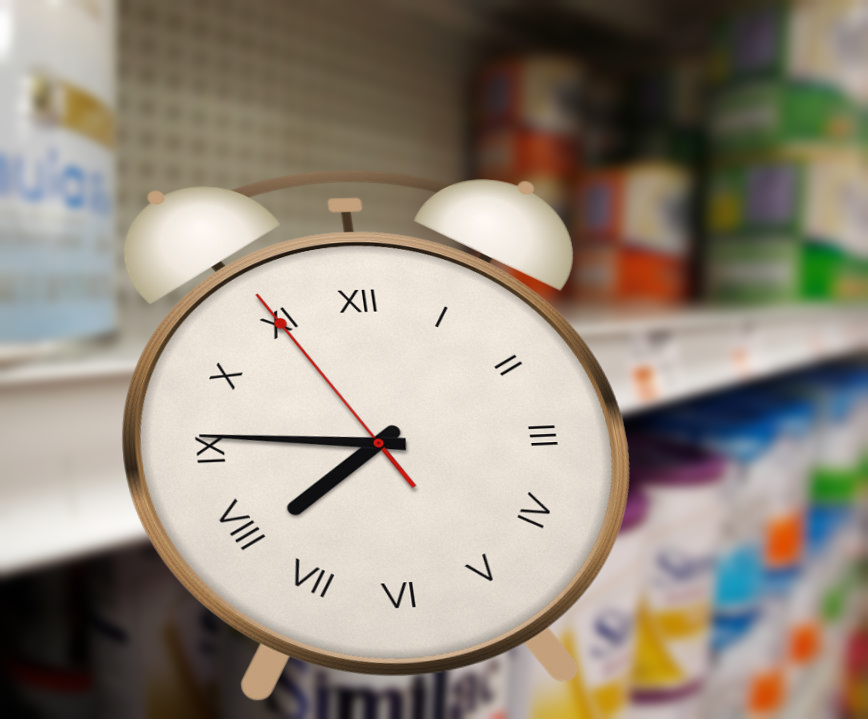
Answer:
7,45,55
